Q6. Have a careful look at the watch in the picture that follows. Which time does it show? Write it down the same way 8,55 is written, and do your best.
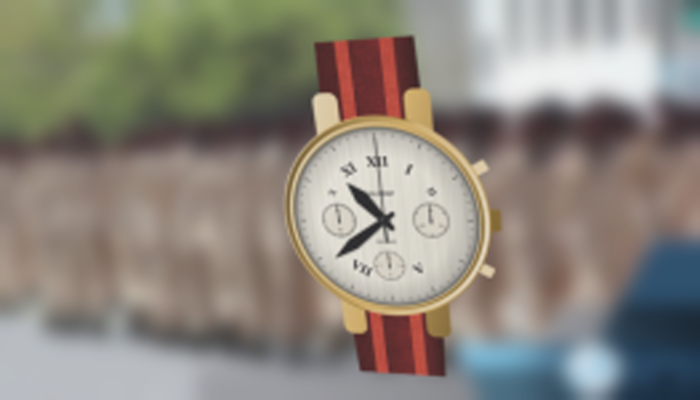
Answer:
10,39
